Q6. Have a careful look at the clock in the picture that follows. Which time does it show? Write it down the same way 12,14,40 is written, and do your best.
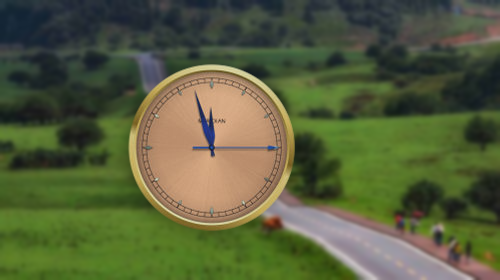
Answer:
11,57,15
